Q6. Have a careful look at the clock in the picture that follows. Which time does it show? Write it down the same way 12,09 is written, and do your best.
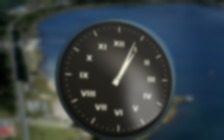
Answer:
1,04
